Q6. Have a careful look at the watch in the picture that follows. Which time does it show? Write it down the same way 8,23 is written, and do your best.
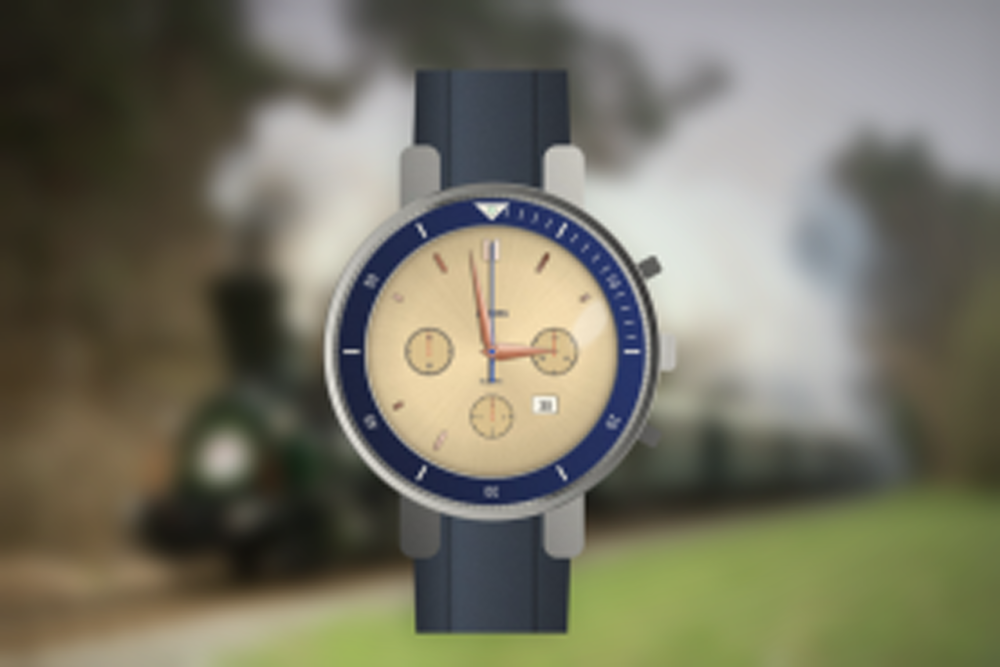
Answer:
2,58
